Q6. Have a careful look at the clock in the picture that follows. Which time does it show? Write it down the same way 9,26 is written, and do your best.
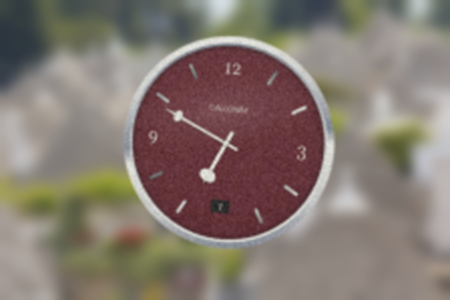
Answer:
6,49
